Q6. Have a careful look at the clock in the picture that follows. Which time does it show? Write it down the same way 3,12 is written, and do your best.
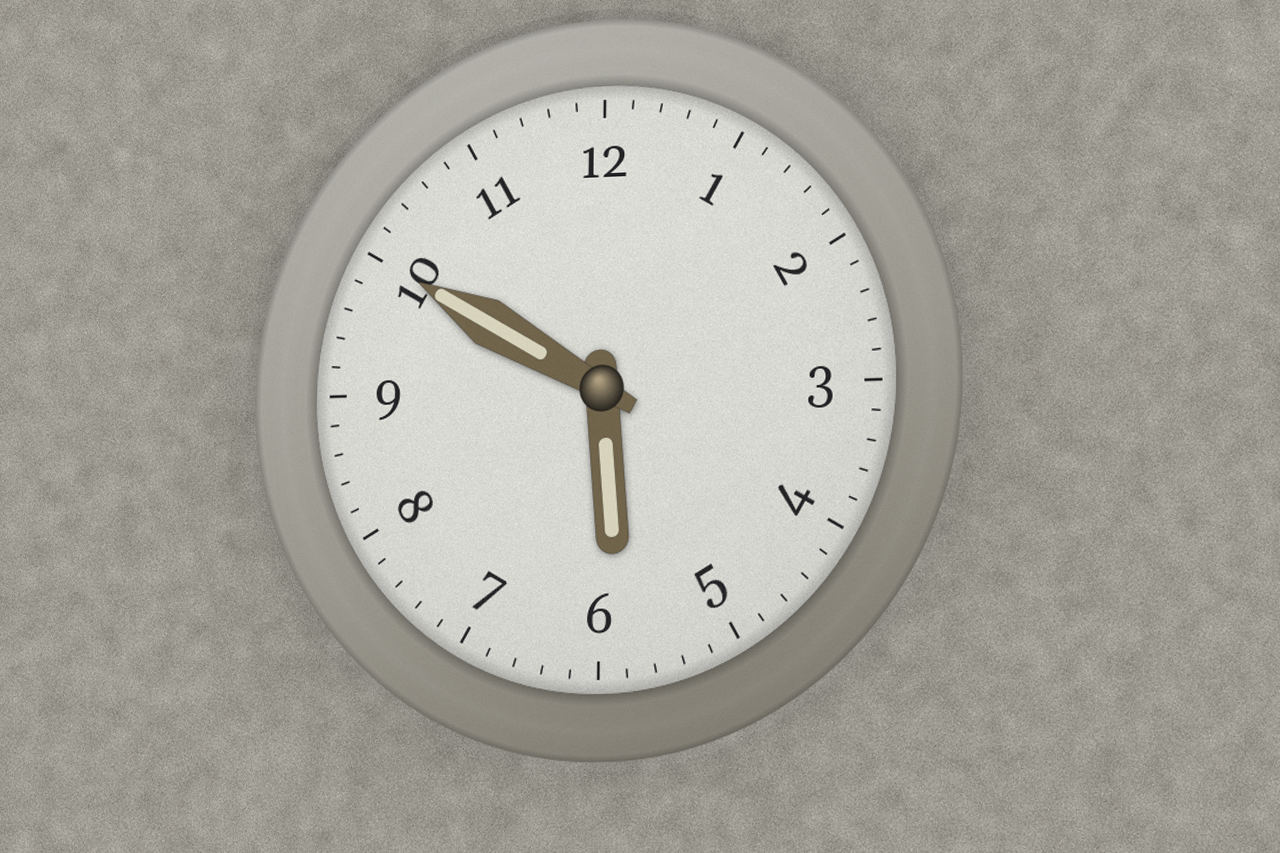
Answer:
5,50
